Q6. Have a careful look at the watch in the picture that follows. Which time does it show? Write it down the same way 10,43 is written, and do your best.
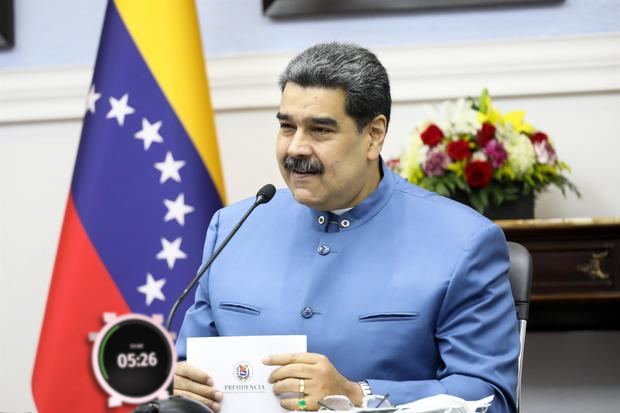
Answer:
5,26
